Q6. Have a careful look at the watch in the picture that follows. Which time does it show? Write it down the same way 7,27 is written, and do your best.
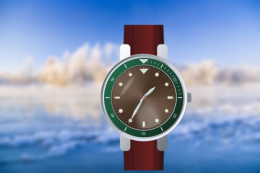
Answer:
1,35
